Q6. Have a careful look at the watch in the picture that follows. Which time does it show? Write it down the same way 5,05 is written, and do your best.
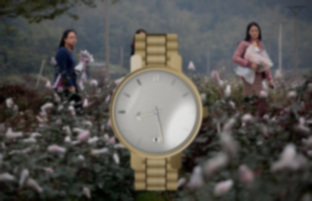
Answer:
8,28
